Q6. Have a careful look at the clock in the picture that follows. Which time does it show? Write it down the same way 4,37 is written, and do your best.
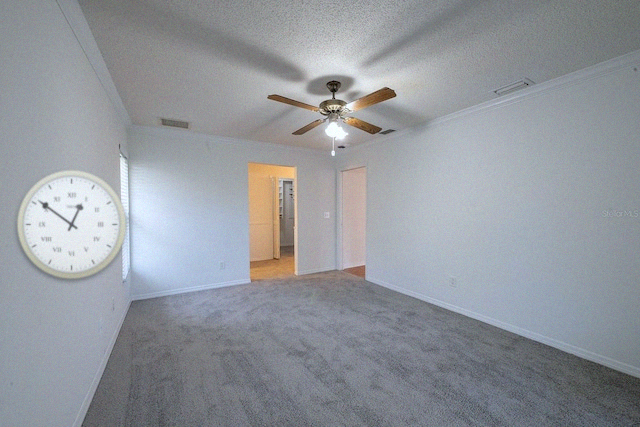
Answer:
12,51
